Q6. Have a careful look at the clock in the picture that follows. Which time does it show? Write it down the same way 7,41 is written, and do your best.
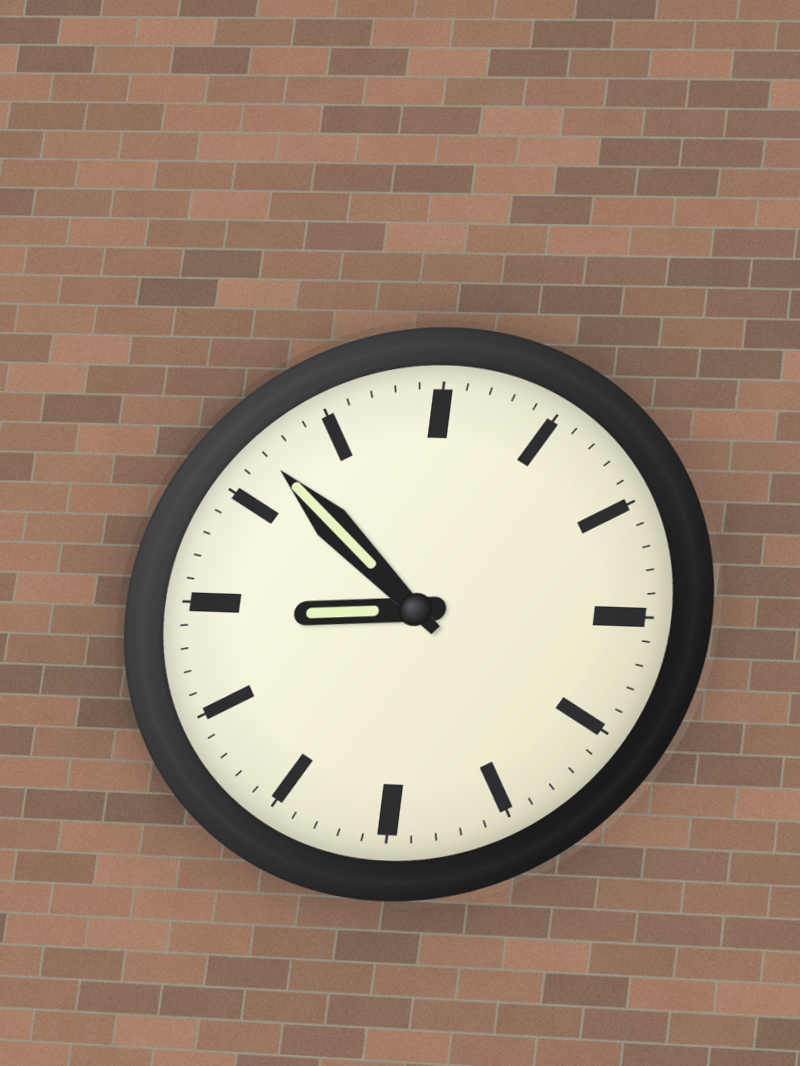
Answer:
8,52
